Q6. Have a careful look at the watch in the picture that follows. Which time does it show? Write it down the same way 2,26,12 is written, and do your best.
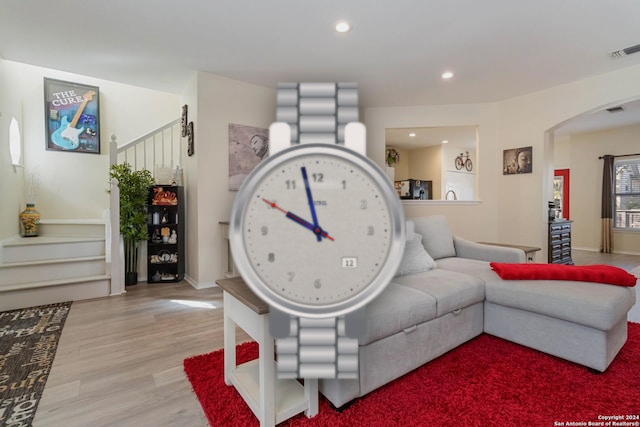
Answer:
9,57,50
